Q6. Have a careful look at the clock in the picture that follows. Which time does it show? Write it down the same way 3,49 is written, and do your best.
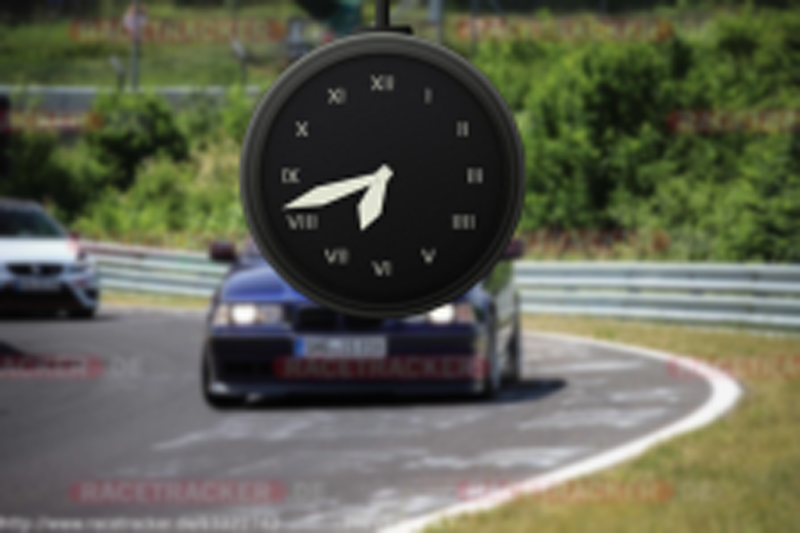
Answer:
6,42
